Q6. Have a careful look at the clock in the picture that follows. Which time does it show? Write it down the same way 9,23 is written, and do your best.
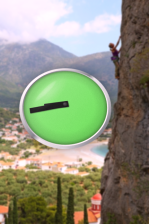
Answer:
8,43
